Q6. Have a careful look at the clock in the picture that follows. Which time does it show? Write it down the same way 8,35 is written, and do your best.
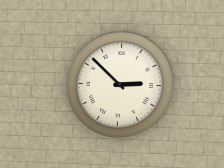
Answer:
2,52
